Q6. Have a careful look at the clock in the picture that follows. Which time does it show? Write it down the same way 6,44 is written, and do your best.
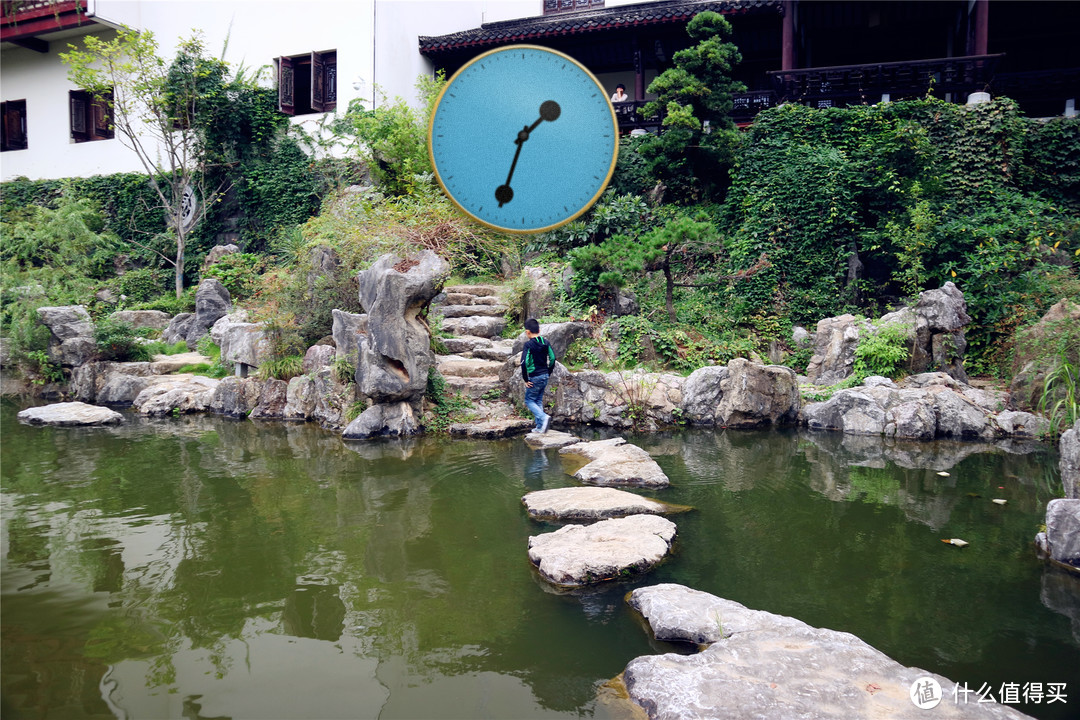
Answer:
1,33
